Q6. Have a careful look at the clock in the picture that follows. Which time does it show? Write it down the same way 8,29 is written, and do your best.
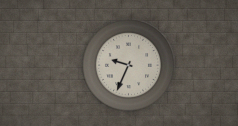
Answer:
9,34
